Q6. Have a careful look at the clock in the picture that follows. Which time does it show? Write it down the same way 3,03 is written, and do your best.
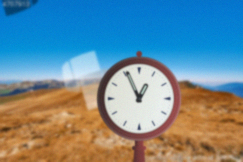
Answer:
12,56
